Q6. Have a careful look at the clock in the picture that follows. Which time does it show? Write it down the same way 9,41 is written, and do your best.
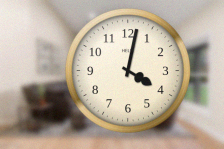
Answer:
4,02
